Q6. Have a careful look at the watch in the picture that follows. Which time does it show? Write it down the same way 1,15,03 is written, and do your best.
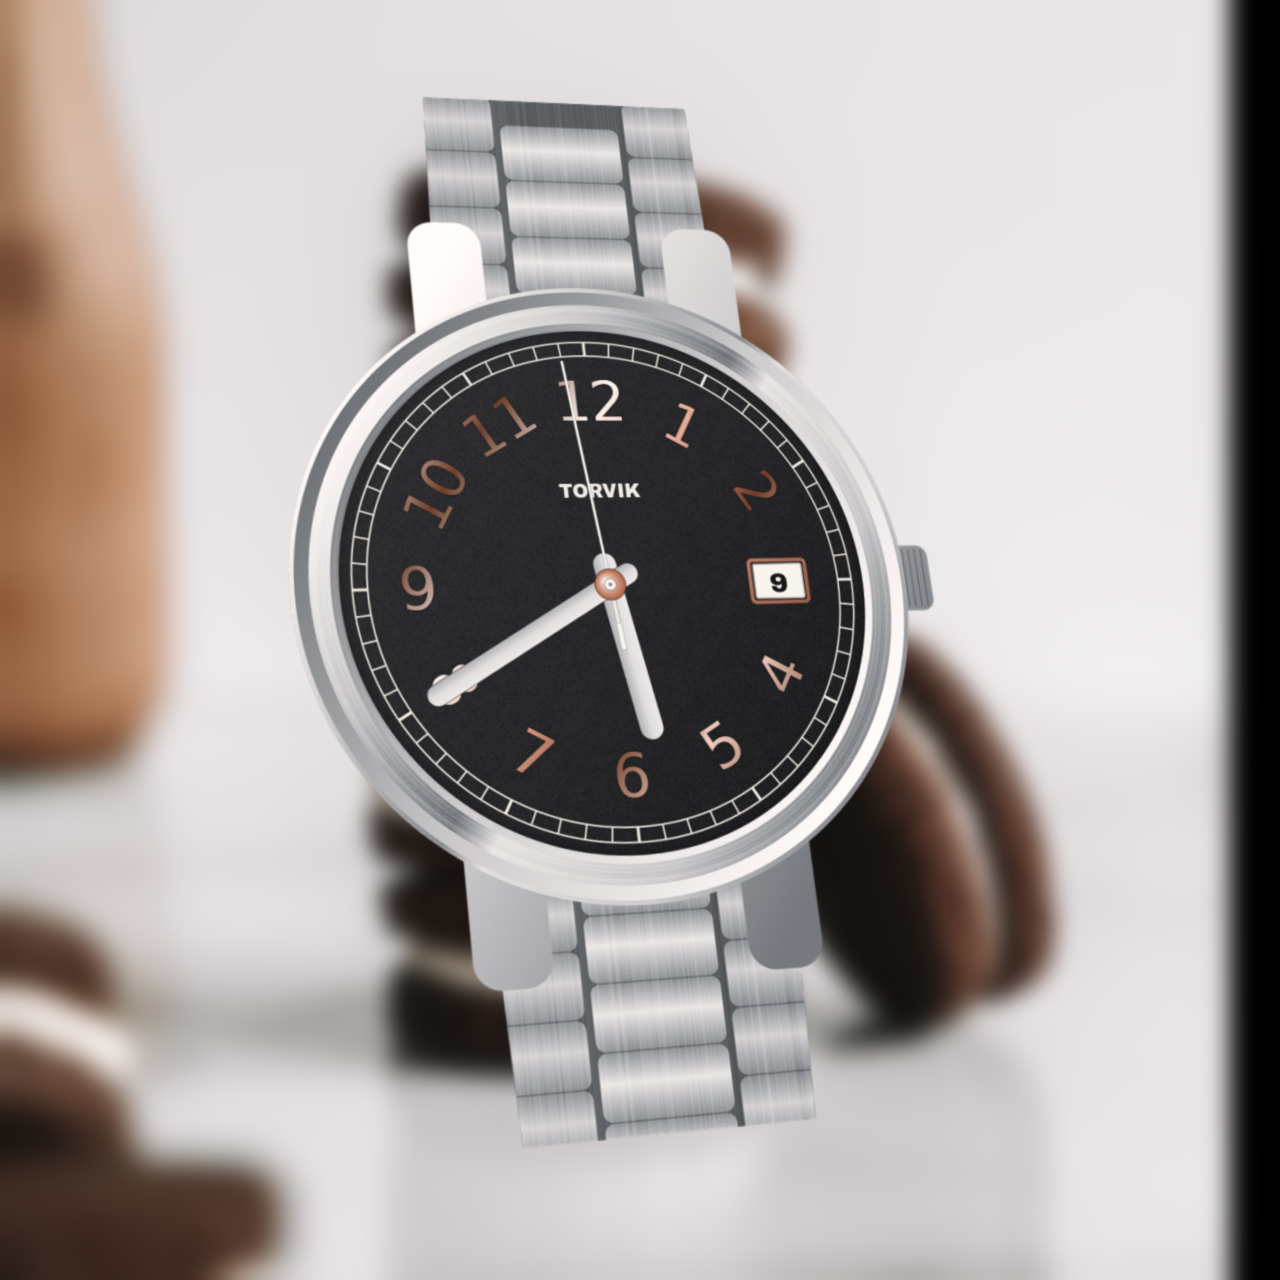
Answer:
5,39,59
